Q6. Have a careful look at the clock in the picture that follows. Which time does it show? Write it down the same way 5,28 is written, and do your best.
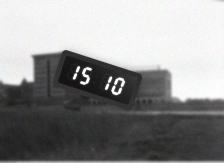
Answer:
15,10
